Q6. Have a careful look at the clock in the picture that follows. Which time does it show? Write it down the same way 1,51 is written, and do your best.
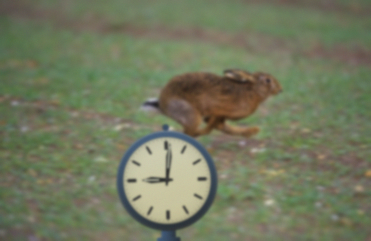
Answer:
9,01
